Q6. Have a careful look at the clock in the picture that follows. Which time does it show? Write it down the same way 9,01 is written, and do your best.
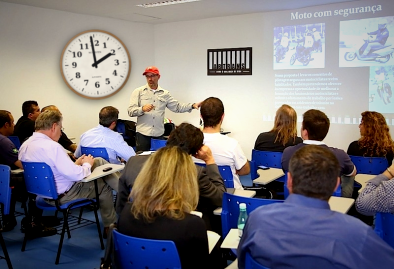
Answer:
1,59
